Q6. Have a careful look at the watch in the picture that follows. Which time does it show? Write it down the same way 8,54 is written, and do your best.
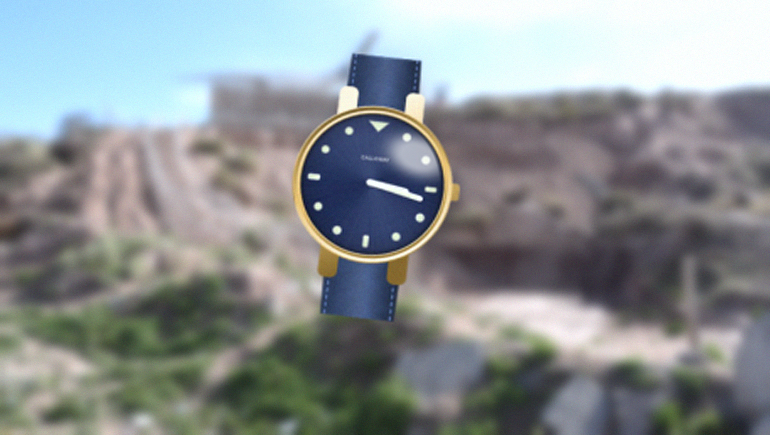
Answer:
3,17
